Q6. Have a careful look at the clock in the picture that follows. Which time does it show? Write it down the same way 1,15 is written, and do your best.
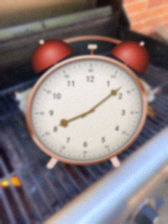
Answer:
8,08
